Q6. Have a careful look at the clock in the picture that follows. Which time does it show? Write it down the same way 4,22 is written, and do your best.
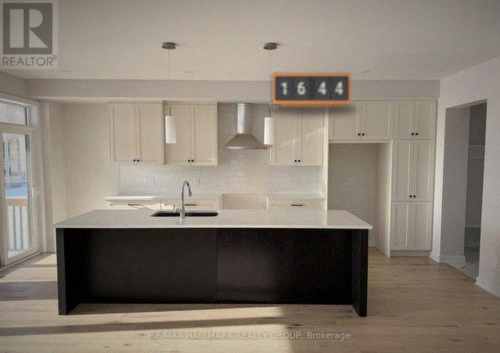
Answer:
16,44
